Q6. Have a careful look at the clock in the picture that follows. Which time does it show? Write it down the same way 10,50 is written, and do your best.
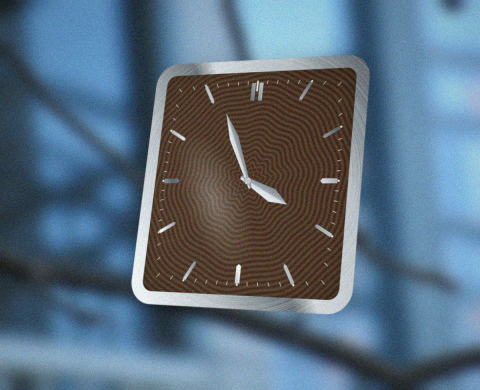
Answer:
3,56
